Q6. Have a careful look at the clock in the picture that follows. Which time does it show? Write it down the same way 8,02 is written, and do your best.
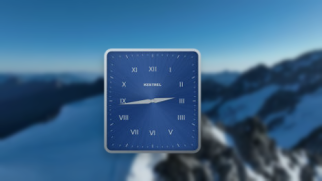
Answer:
2,44
